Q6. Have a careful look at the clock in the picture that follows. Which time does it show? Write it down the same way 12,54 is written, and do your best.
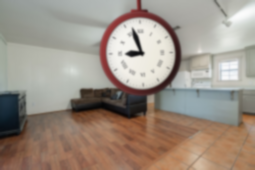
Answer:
8,57
